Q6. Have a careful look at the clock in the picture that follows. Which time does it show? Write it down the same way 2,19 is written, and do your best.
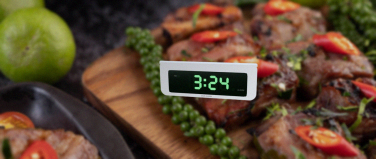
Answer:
3,24
